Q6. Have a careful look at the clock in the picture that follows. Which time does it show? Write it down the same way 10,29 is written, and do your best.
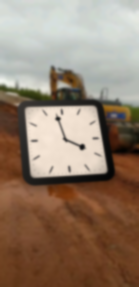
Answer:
3,58
